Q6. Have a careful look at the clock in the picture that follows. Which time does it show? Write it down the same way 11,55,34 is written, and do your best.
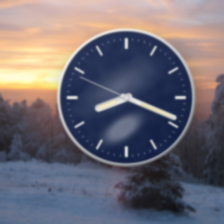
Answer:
8,18,49
